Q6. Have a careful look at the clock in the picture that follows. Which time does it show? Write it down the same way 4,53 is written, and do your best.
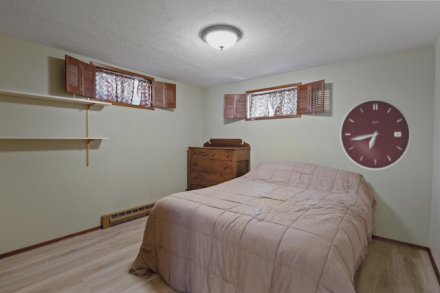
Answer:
6,43
